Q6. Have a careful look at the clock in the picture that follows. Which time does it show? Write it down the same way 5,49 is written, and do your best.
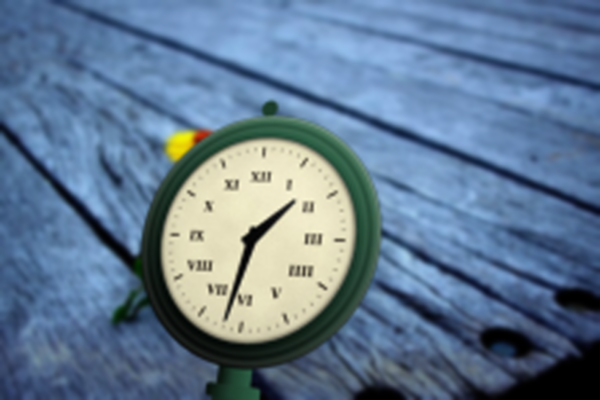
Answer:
1,32
